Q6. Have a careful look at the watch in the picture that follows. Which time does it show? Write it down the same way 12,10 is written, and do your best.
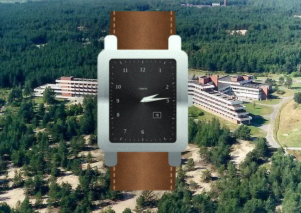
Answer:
2,14
